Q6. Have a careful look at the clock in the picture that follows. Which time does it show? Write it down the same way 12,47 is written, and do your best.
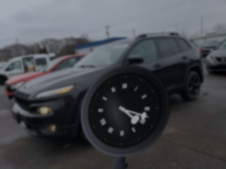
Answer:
4,18
